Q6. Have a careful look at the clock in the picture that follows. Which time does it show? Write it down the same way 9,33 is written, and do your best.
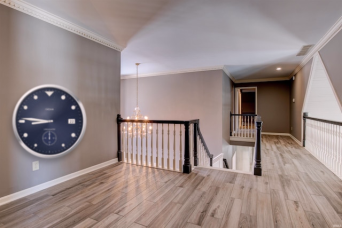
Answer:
8,46
